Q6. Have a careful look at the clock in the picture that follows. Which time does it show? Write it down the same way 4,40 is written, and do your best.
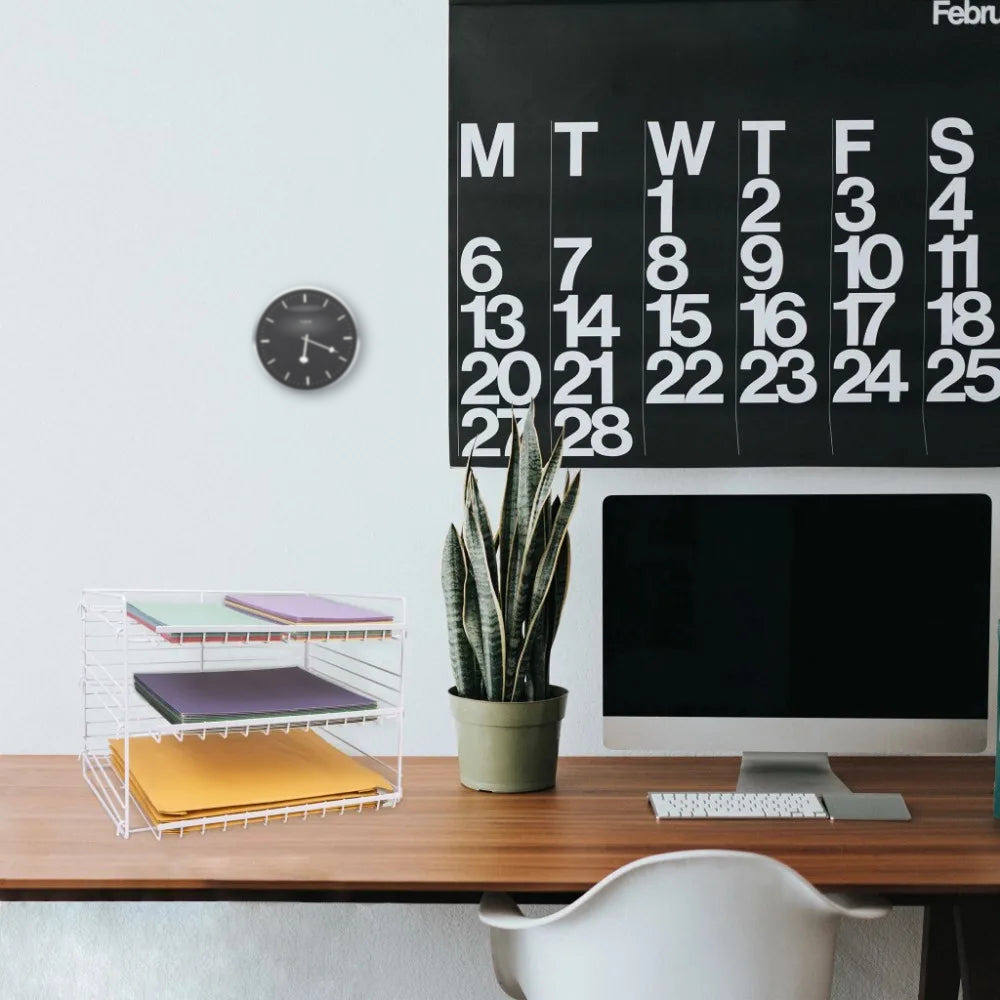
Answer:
6,19
